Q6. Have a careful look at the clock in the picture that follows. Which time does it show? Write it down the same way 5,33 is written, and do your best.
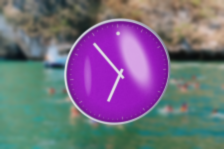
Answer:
6,54
